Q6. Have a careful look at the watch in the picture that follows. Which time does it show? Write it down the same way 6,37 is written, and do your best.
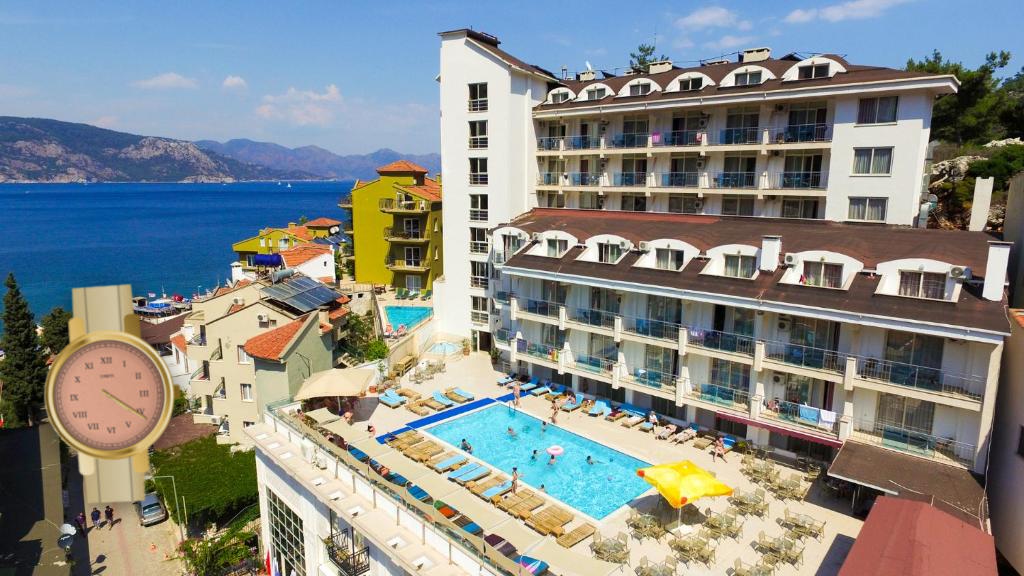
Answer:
4,21
